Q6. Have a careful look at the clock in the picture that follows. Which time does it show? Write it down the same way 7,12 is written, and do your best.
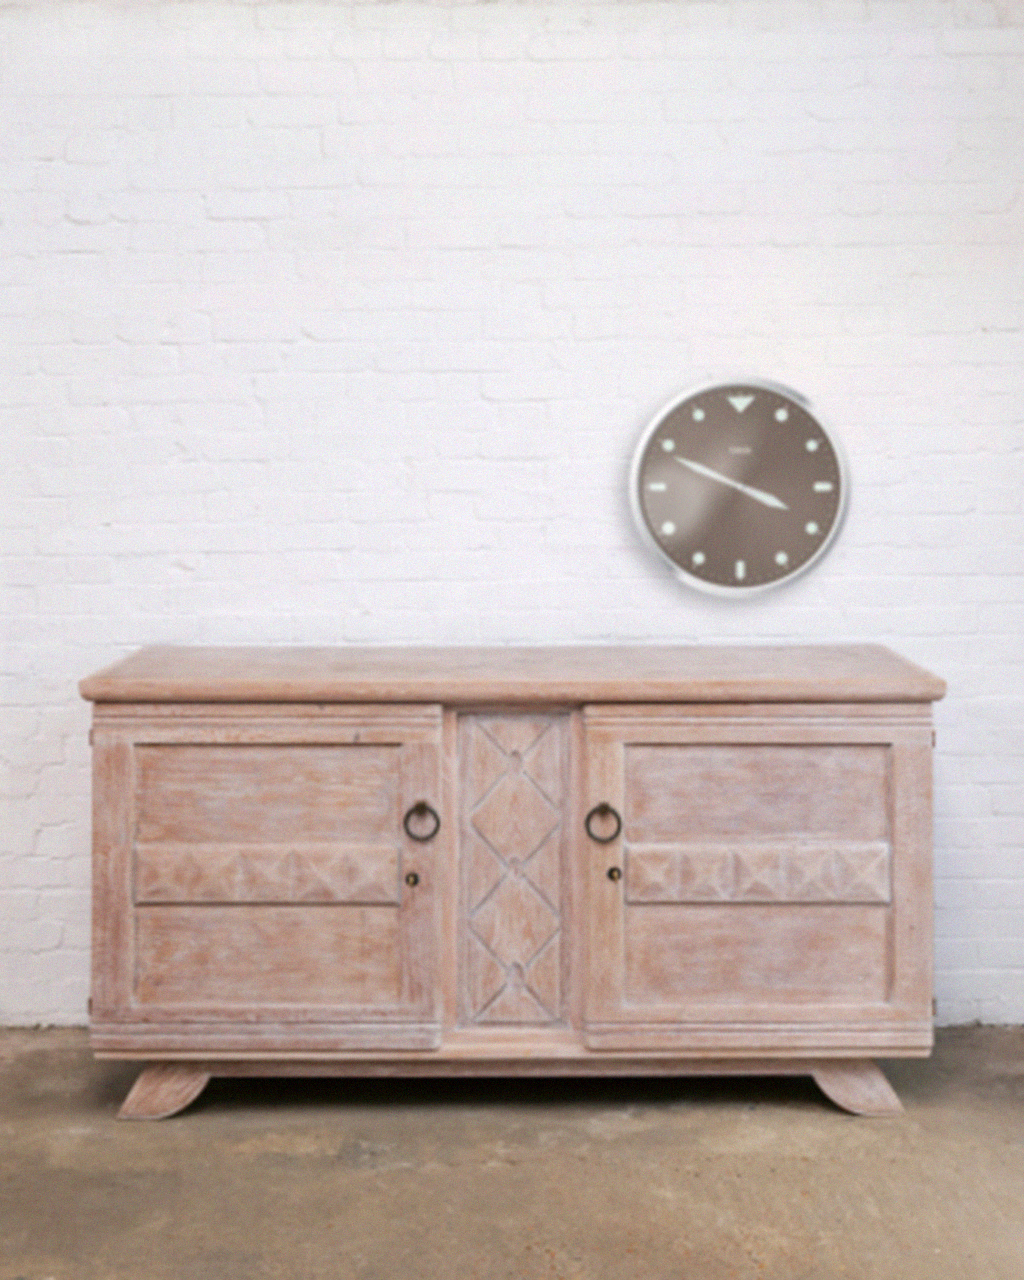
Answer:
3,49
